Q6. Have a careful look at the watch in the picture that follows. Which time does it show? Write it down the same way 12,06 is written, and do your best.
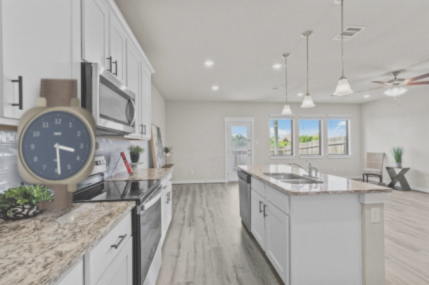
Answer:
3,29
